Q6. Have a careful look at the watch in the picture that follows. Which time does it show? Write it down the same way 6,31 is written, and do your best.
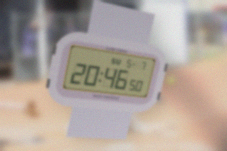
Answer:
20,46
